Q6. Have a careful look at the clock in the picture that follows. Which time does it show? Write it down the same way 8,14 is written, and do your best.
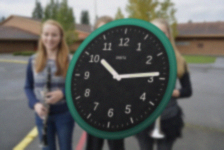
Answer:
10,14
